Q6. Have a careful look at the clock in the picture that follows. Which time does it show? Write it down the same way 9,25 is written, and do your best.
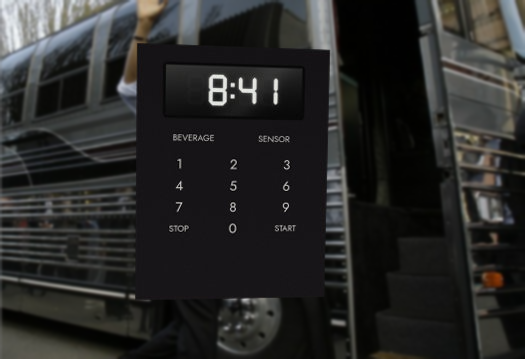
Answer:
8,41
